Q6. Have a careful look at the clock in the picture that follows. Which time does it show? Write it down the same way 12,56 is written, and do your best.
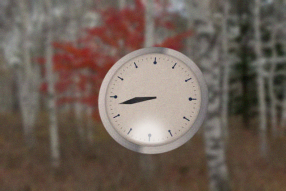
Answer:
8,43
